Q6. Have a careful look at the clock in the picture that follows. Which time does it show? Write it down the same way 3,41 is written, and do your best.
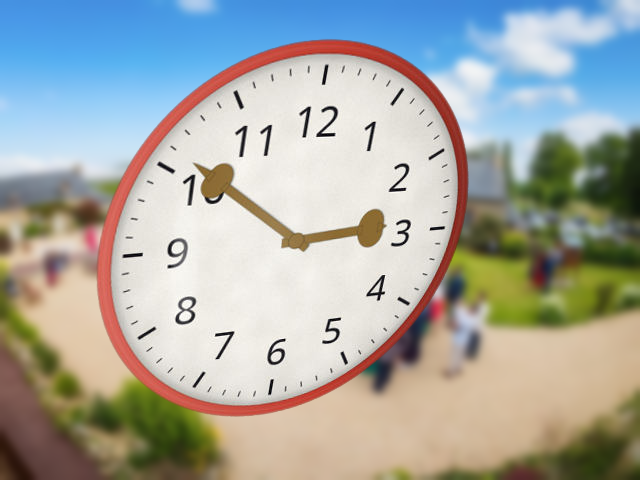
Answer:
2,51
